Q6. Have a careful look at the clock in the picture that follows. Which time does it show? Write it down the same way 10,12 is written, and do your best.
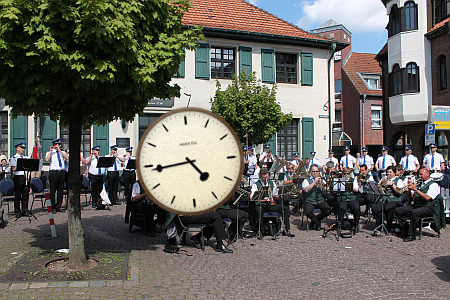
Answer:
4,44
